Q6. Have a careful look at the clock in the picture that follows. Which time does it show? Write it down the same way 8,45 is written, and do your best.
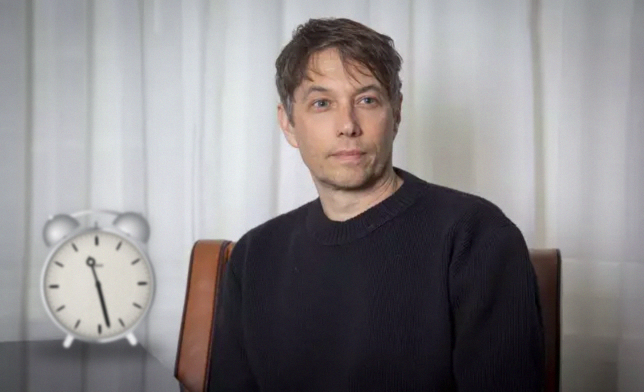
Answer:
11,28
